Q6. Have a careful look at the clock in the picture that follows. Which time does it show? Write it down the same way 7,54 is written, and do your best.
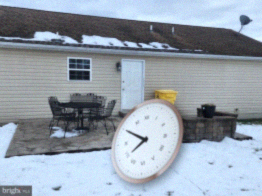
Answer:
7,50
